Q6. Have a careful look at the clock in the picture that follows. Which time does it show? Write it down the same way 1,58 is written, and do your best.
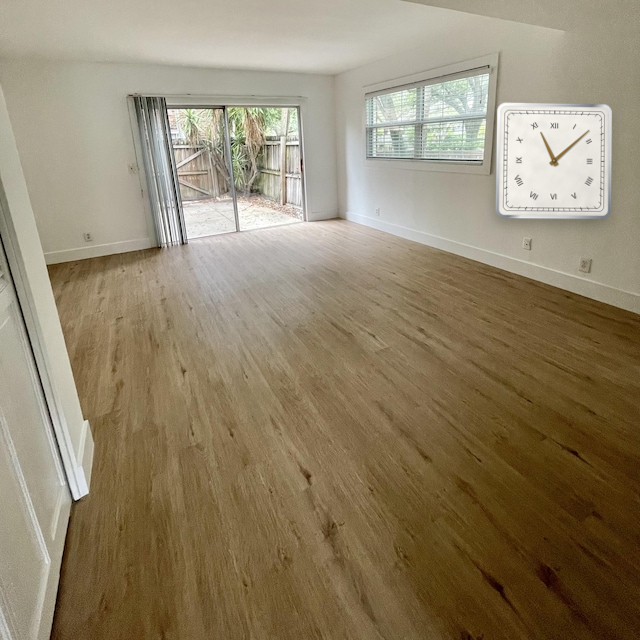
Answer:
11,08
